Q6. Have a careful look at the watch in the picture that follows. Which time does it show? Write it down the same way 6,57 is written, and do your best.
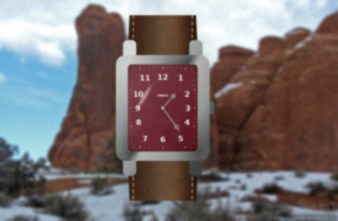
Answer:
1,24
